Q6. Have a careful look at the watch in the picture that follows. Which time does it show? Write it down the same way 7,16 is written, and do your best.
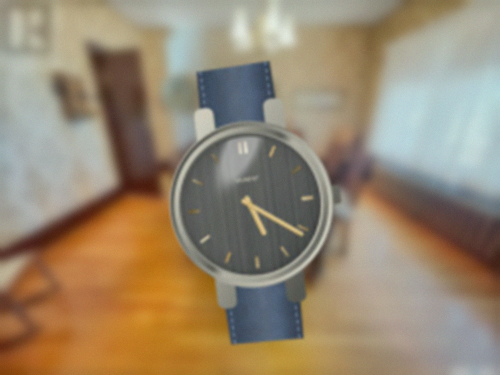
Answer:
5,21
